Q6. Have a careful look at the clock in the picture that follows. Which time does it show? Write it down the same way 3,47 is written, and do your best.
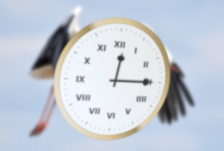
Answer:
12,15
